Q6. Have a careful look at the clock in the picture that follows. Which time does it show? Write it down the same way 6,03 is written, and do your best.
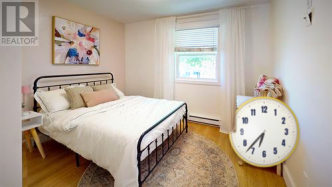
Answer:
6,37
